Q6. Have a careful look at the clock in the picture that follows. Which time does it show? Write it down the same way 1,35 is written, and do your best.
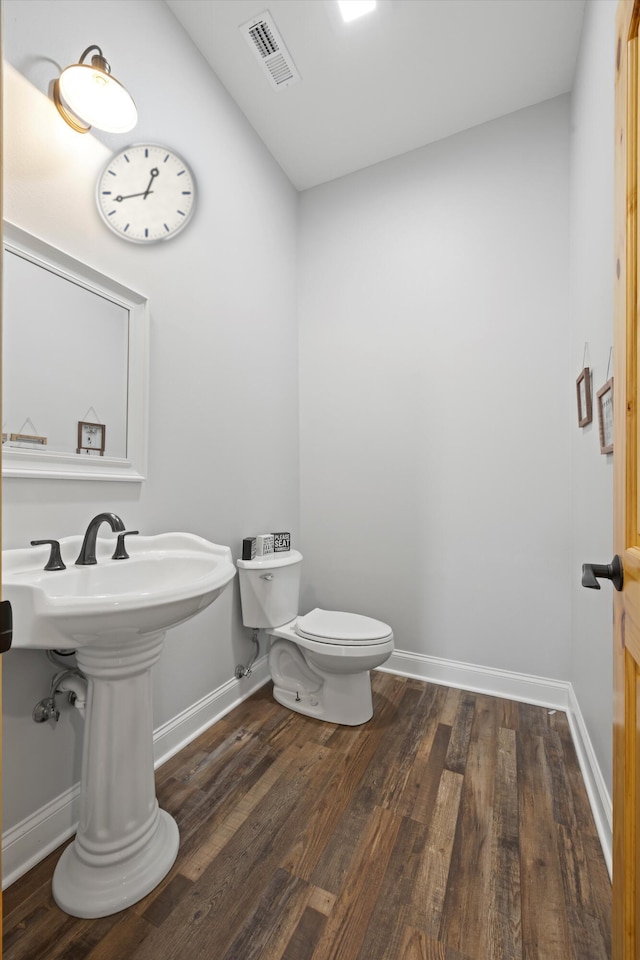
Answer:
12,43
